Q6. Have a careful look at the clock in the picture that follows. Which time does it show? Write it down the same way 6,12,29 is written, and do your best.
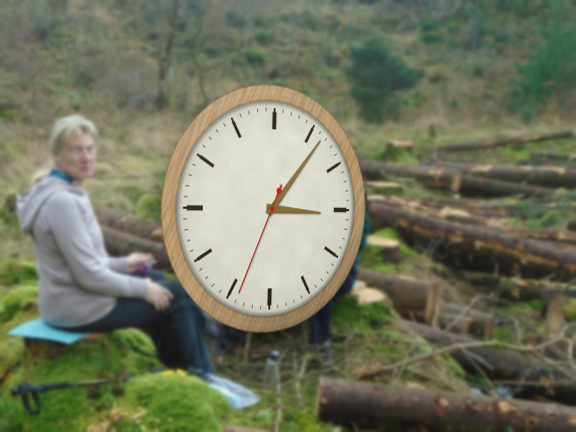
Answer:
3,06,34
